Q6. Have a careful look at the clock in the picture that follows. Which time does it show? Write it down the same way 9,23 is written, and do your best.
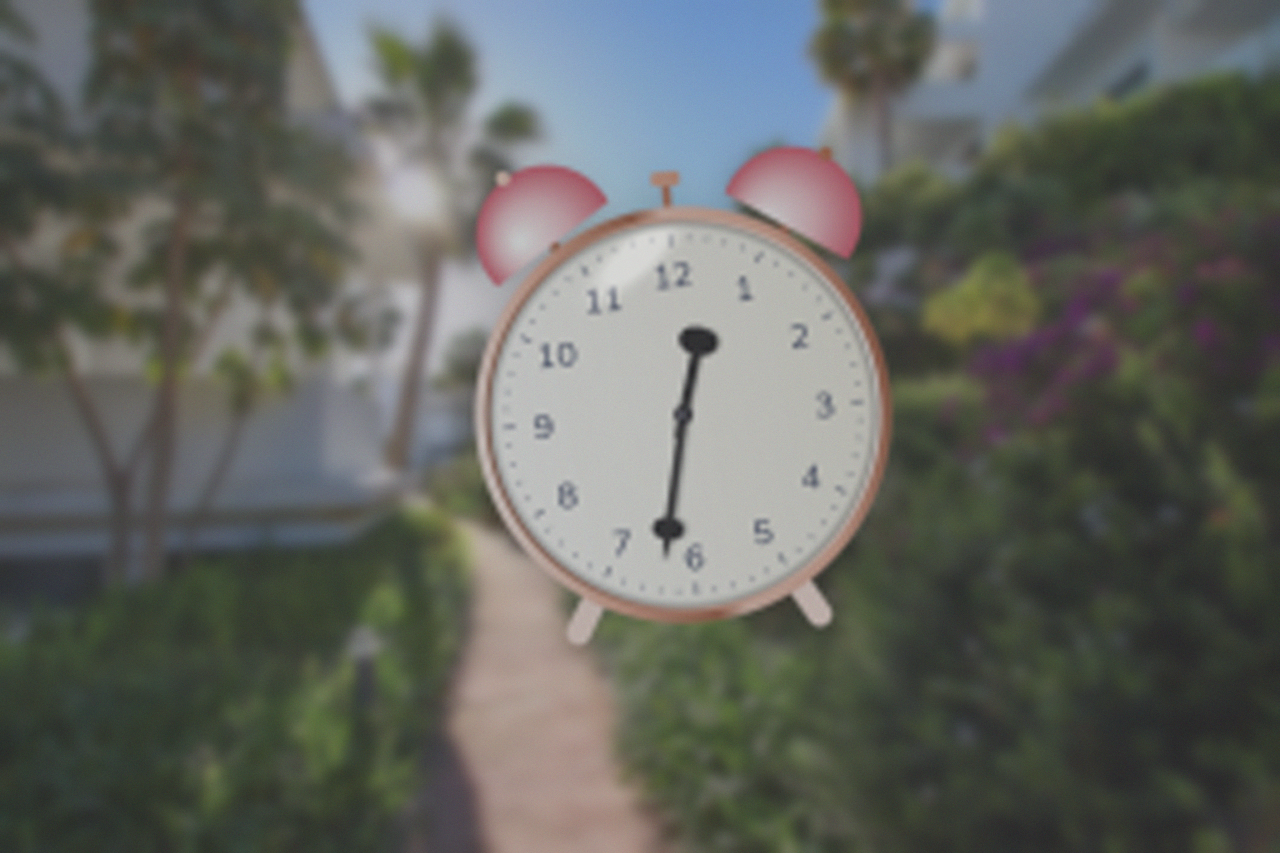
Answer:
12,32
